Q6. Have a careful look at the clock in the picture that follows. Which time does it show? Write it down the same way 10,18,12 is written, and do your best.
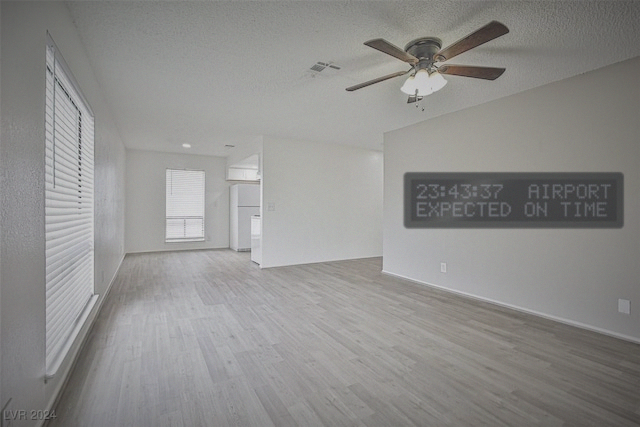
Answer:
23,43,37
